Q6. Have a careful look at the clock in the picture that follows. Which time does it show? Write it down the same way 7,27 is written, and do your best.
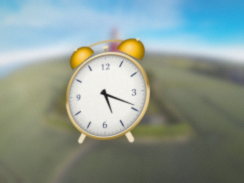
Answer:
5,19
